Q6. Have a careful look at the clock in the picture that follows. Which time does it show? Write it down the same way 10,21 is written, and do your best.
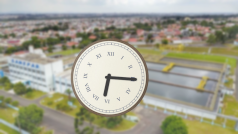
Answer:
6,15
